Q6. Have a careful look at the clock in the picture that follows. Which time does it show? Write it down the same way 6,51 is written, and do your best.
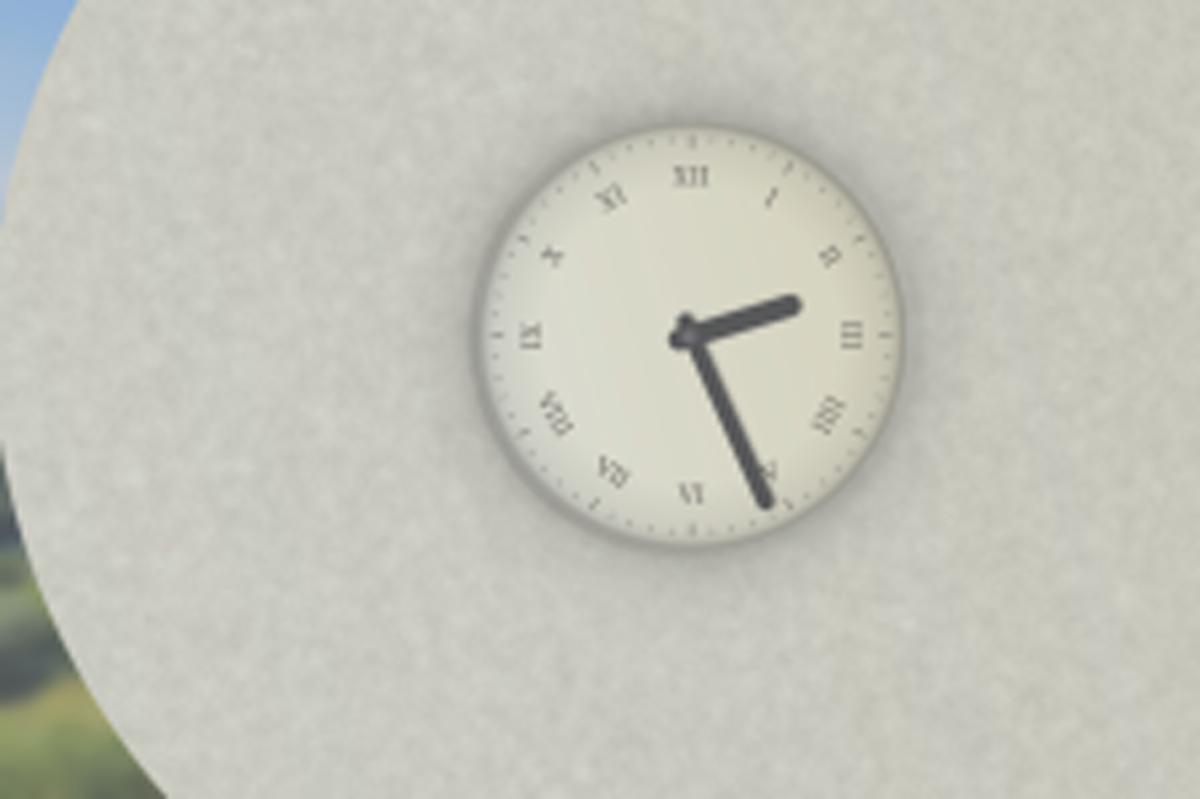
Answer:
2,26
